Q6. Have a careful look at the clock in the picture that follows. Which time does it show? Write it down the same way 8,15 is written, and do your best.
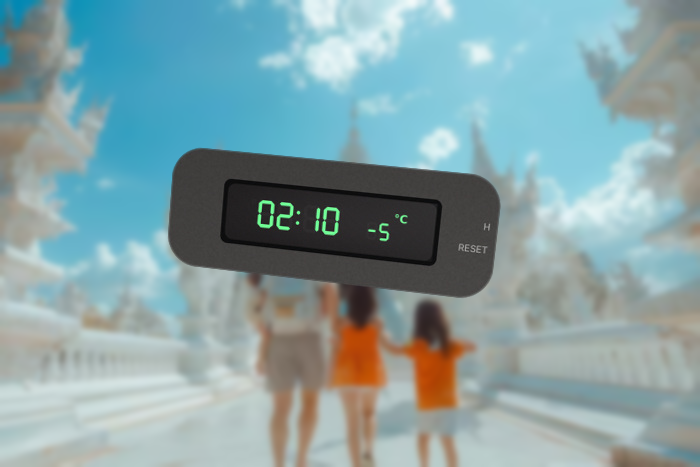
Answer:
2,10
